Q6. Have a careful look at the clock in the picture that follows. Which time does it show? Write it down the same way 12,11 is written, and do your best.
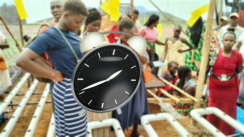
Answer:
1,41
